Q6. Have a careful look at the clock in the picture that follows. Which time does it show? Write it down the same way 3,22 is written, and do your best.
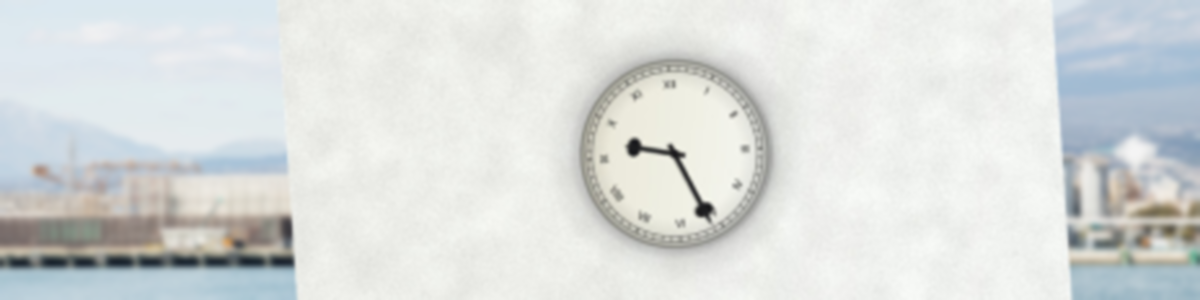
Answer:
9,26
